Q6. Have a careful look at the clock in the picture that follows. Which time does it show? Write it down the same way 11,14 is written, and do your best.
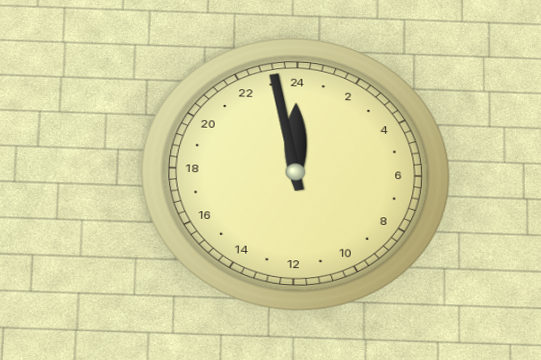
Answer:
23,58
